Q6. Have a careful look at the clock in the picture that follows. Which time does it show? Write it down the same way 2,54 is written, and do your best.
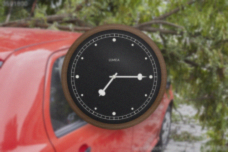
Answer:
7,15
